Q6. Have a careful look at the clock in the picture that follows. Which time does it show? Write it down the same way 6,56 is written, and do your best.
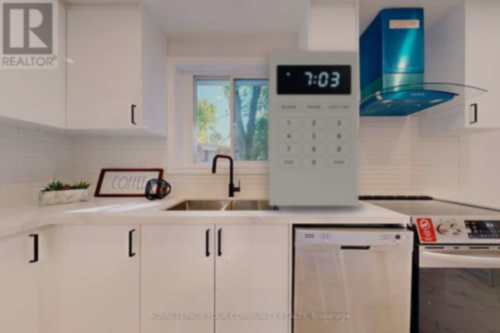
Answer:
7,03
